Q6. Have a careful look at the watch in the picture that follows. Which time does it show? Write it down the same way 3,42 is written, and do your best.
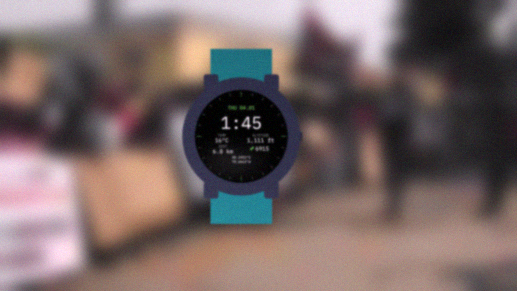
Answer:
1,45
